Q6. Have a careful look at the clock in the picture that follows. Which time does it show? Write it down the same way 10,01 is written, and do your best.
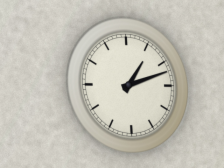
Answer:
1,12
